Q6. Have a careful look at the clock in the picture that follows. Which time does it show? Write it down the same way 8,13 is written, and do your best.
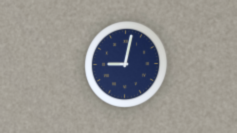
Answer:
9,02
